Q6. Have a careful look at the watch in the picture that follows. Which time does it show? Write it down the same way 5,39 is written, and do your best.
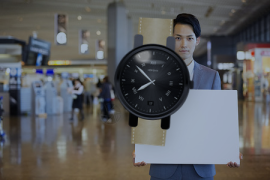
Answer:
7,52
